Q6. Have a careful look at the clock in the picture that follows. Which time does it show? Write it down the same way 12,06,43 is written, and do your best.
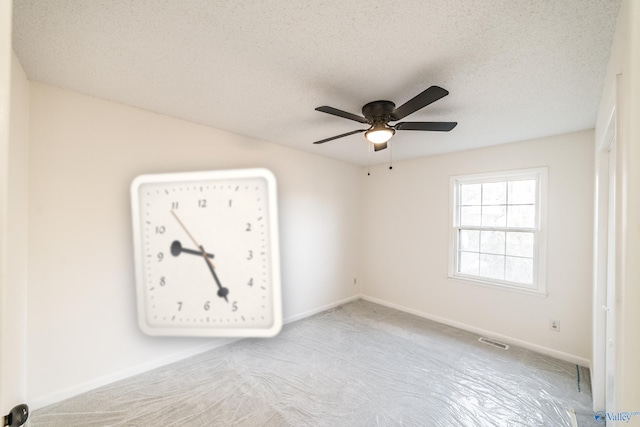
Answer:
9,25,54
